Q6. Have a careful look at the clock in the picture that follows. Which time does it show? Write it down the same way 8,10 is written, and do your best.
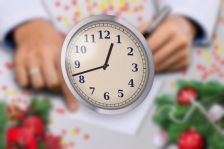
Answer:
12,42
